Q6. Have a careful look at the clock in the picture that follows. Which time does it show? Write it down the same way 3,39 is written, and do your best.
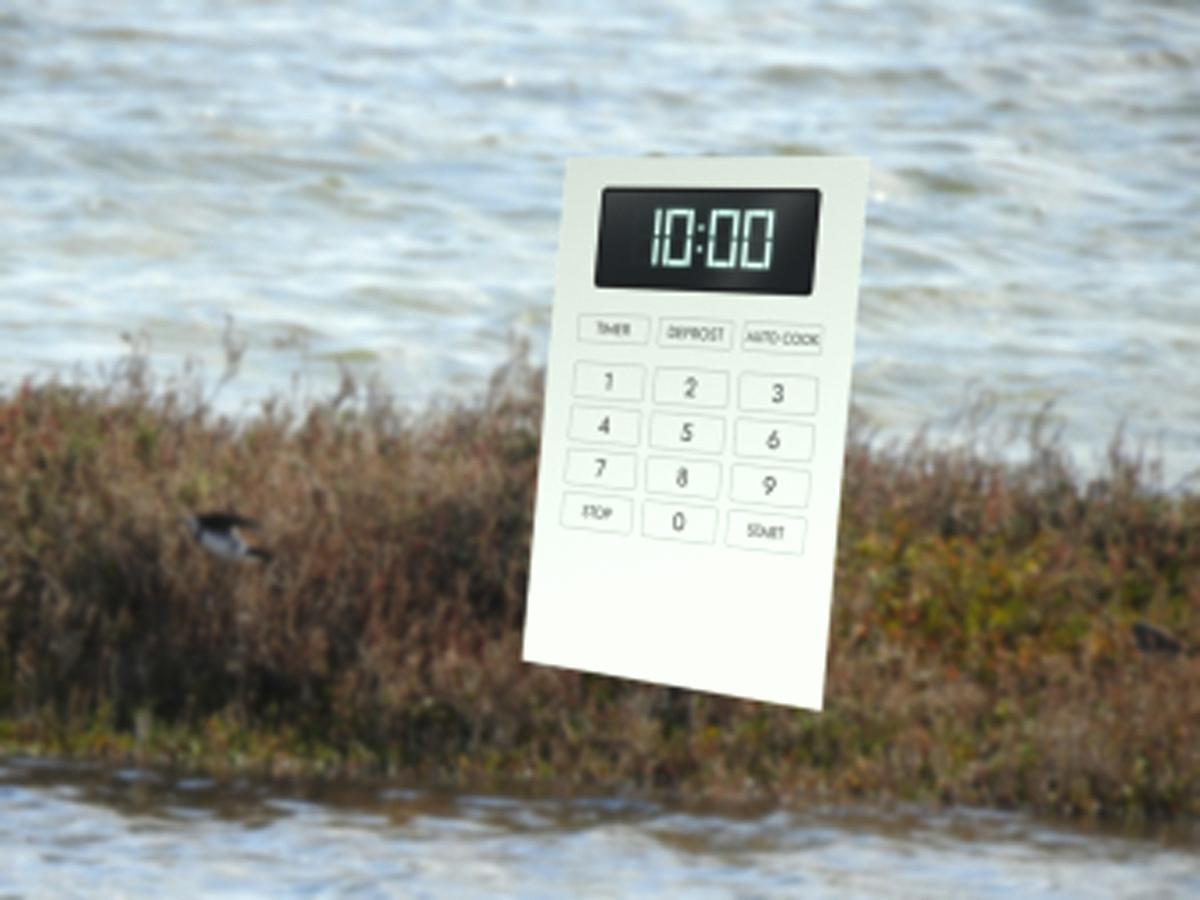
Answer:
10,00
